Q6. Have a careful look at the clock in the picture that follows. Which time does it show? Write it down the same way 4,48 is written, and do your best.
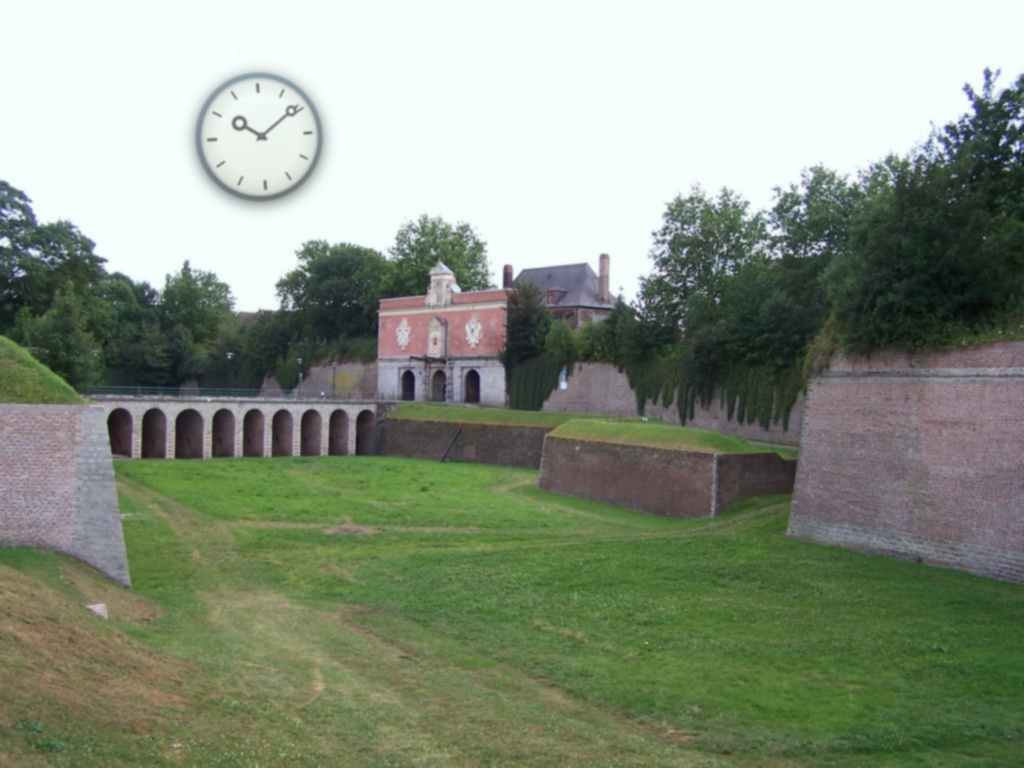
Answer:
10,09
